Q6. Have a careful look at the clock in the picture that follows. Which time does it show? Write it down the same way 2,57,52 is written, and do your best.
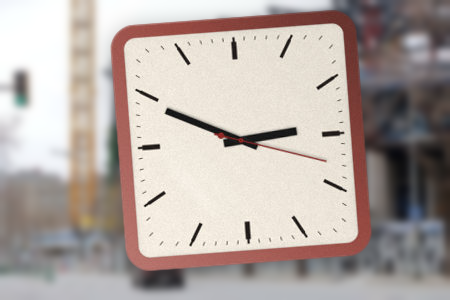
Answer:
2,49,18
